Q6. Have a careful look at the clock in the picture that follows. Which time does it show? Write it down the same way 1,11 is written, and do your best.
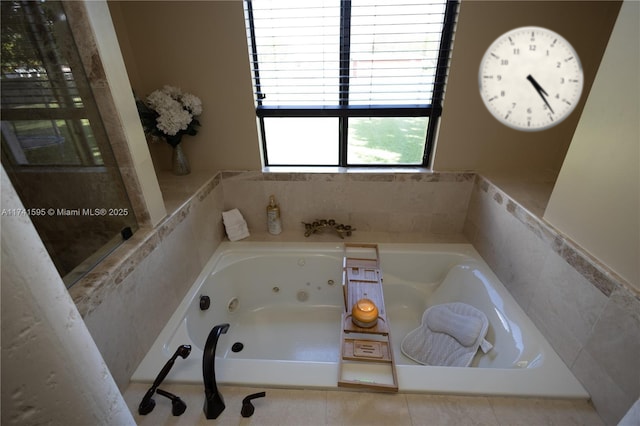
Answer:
4,24
